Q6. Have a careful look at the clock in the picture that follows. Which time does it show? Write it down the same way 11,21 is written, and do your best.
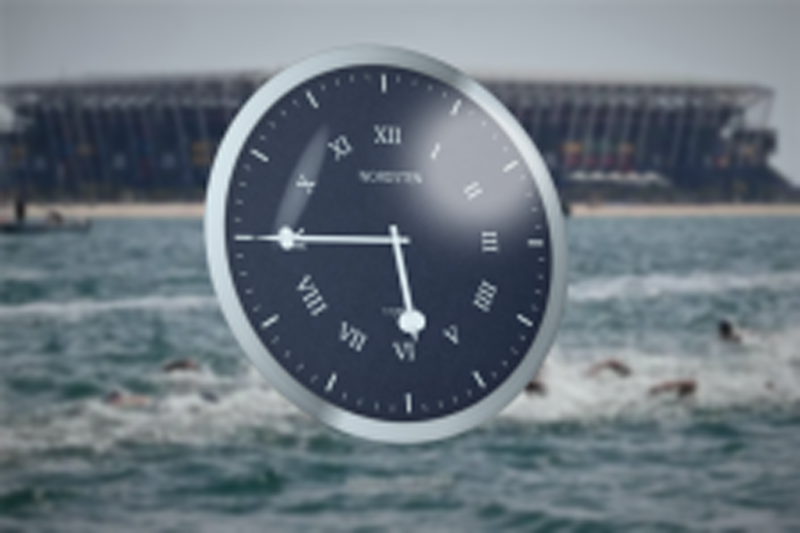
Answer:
5,45
